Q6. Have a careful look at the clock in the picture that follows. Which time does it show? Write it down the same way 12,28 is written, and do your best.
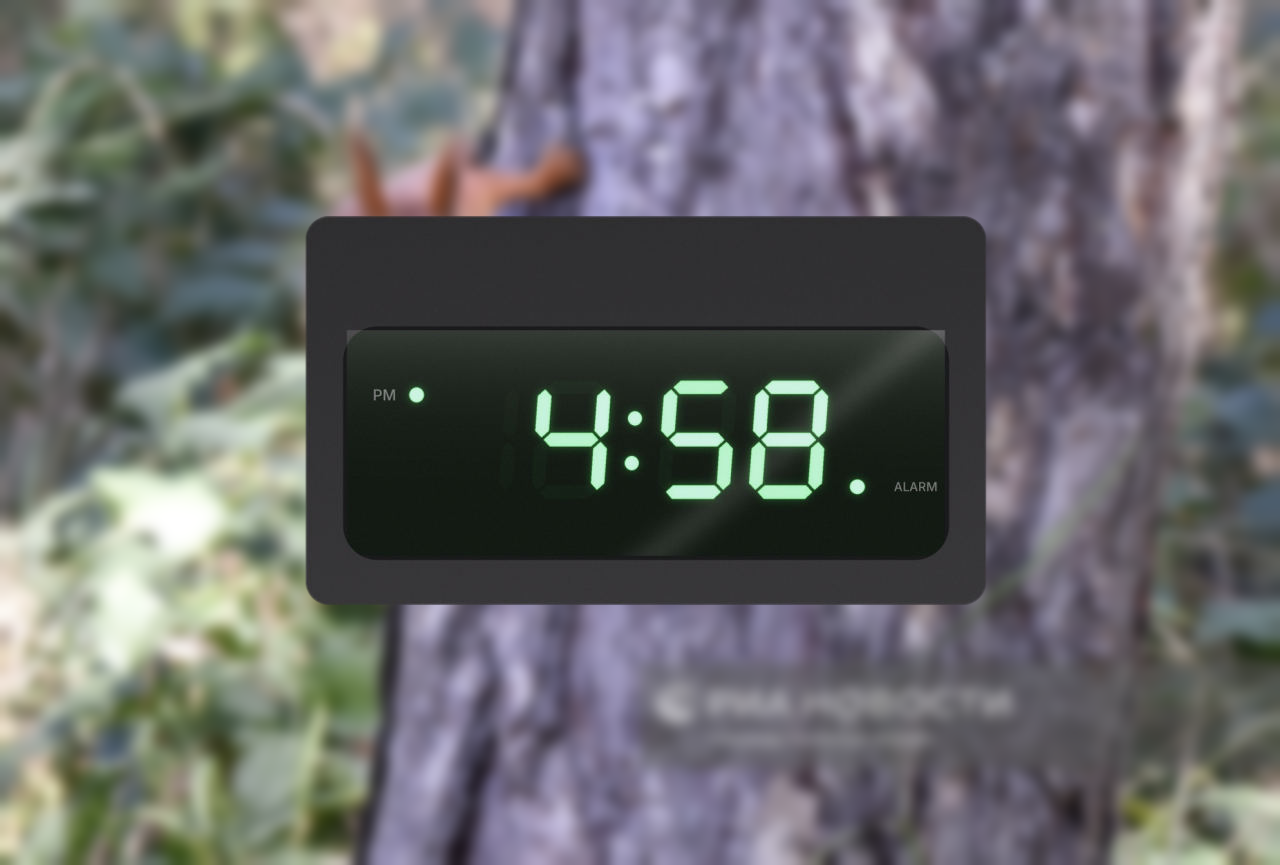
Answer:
4,58
